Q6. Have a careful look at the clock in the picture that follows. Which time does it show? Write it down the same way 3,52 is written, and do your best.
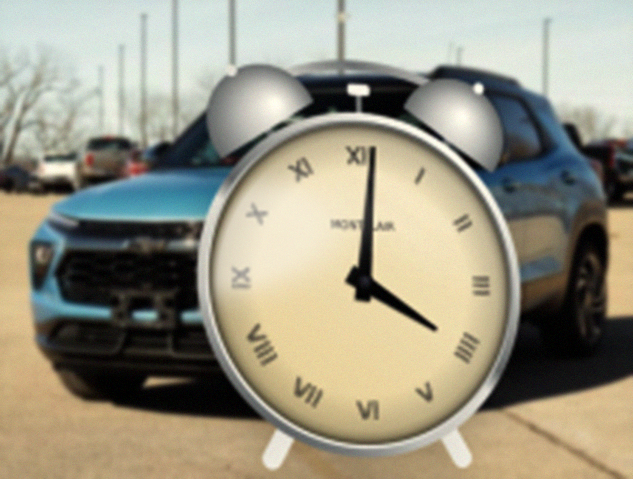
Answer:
4,01
